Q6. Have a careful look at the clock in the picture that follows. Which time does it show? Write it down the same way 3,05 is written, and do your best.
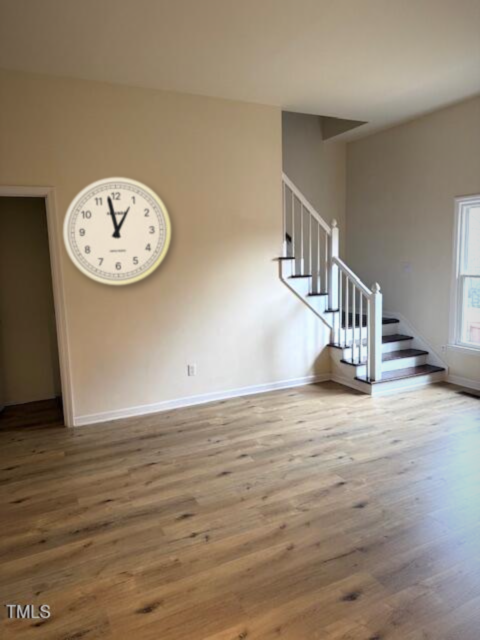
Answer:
12,58
